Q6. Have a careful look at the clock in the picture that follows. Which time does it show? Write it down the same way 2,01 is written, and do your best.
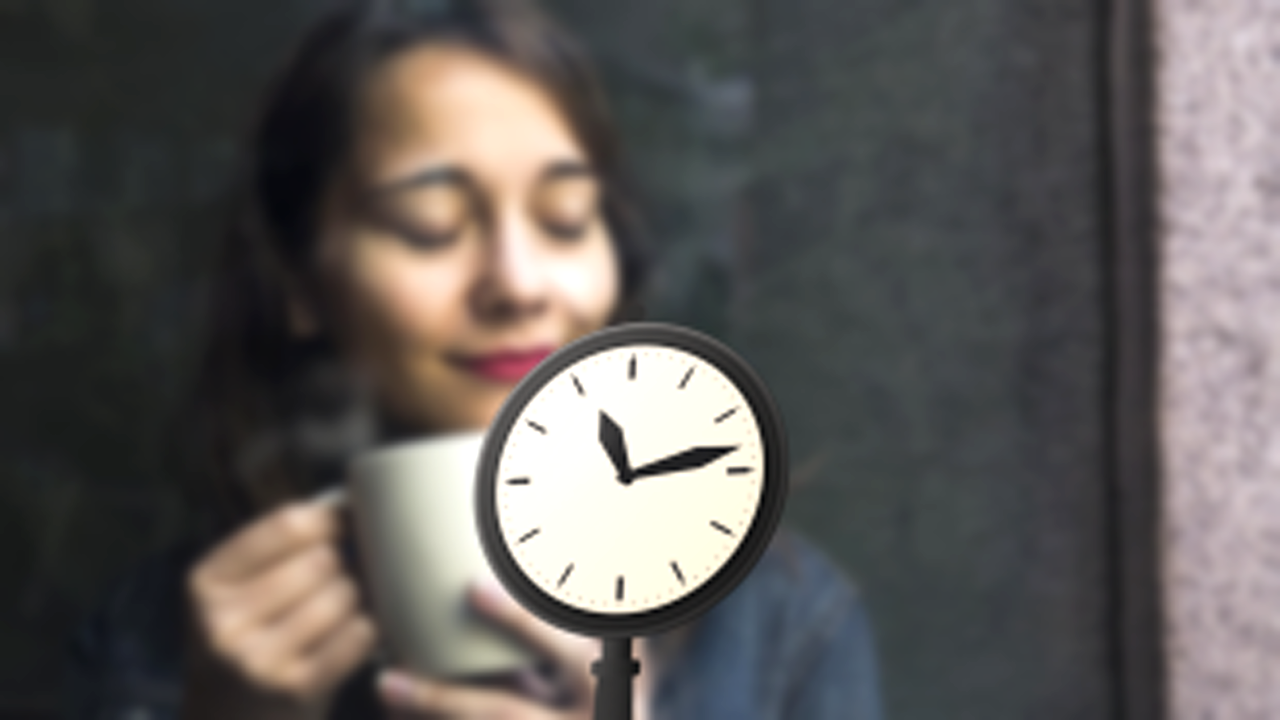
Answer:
11,13
